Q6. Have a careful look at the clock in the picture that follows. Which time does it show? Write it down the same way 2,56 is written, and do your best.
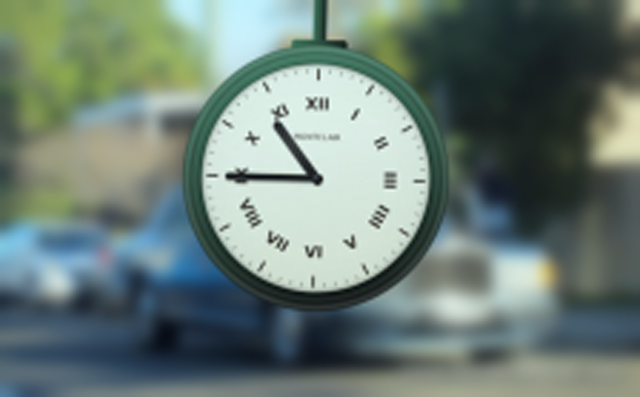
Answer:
10,45
